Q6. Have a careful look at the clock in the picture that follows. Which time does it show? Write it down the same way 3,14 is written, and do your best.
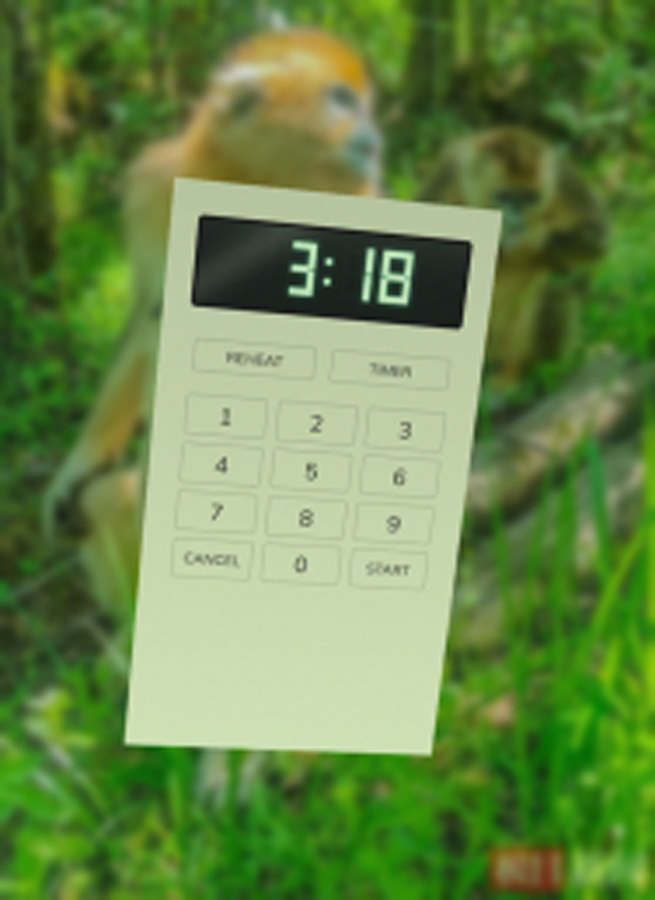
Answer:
3,18
